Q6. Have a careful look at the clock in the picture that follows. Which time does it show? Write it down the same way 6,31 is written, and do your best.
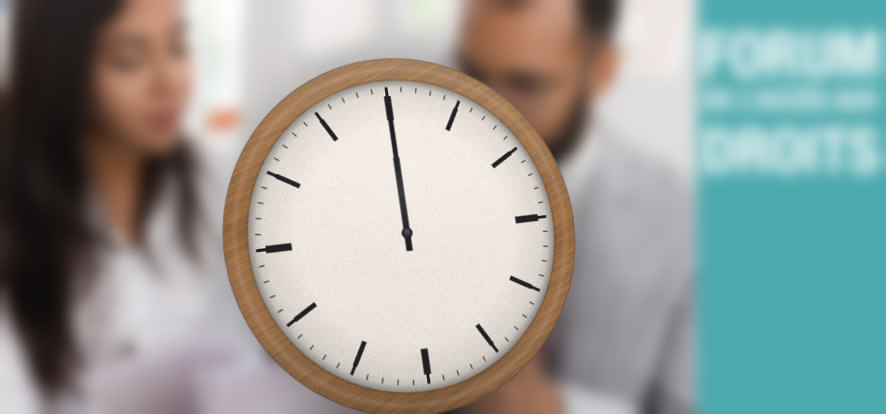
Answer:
12,00
